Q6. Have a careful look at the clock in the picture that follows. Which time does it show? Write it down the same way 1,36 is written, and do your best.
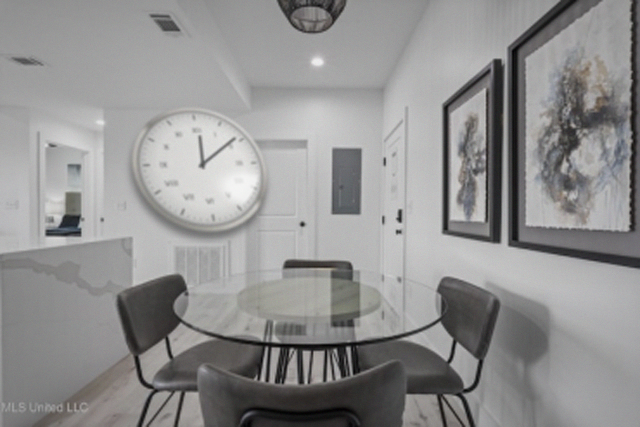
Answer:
12,09
